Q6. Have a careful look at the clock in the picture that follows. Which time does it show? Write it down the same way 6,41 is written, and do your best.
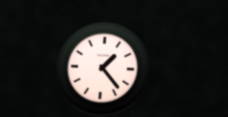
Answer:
1,23
